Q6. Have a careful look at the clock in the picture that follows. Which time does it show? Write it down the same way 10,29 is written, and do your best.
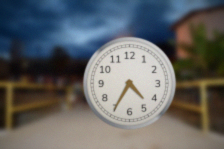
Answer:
4,35
